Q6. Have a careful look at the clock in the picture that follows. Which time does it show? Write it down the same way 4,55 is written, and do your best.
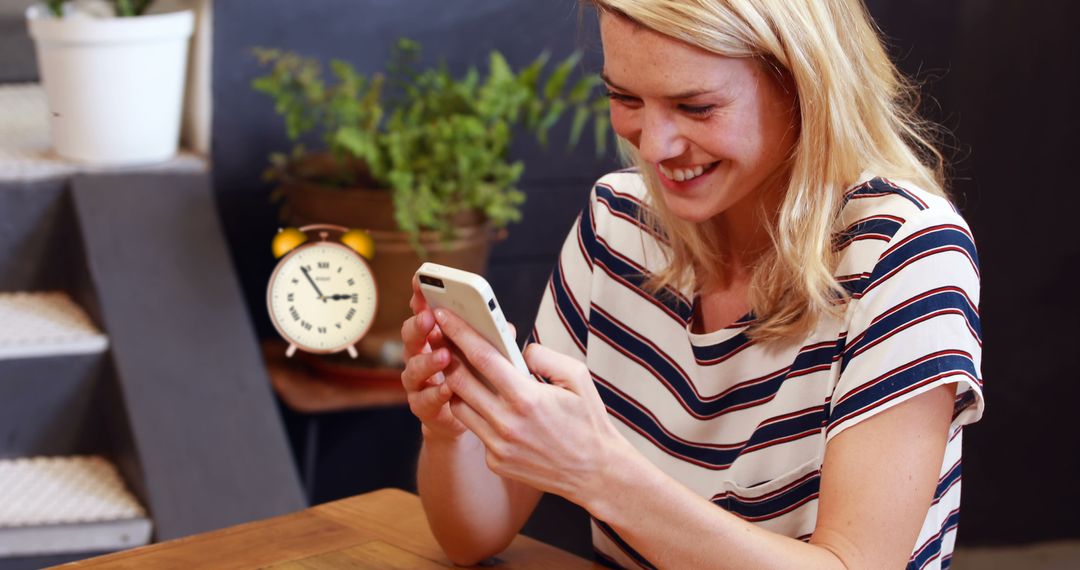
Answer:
2,54
